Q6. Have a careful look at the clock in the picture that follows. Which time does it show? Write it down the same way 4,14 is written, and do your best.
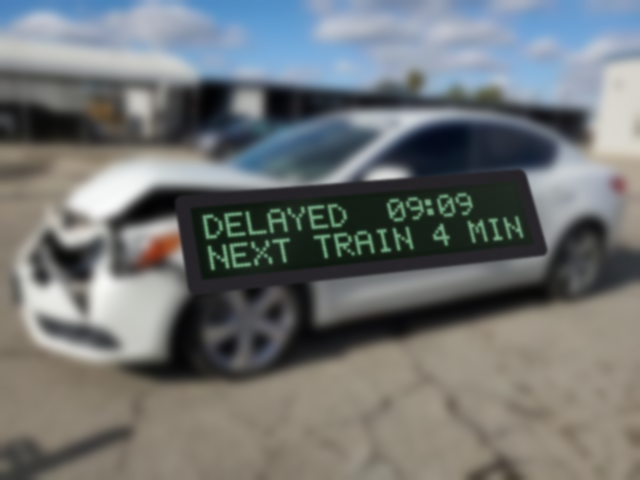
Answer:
9,09
